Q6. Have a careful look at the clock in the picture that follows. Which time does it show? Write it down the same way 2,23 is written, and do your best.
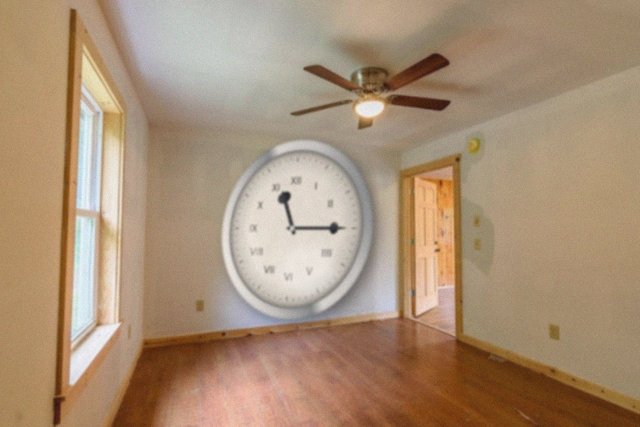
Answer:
11,15
